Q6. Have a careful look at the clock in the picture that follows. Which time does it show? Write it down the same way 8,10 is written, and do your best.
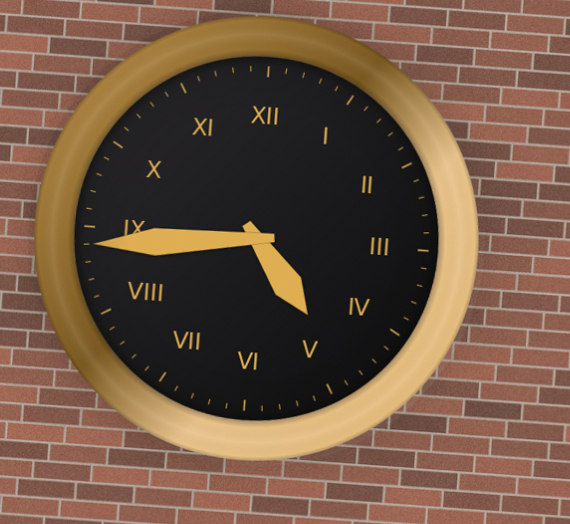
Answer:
4,44
